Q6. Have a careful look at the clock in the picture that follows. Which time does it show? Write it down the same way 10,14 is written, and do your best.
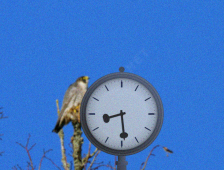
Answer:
8,29
